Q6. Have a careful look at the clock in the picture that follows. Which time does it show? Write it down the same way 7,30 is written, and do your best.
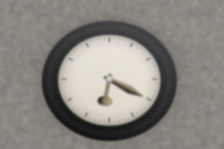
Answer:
6,20
